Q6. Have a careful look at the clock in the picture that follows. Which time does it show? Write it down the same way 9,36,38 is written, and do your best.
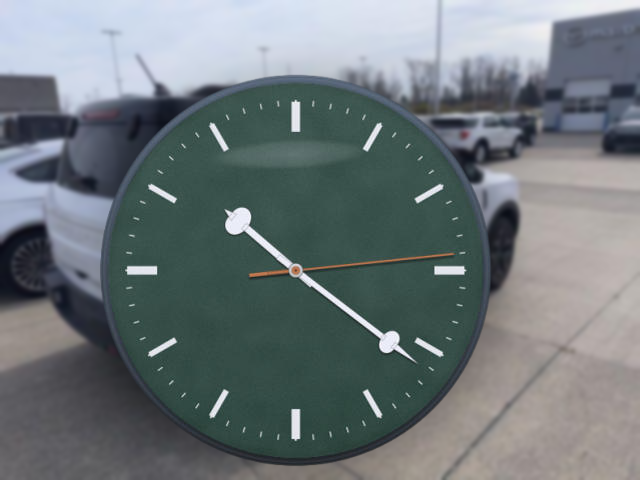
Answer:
10,21,14
